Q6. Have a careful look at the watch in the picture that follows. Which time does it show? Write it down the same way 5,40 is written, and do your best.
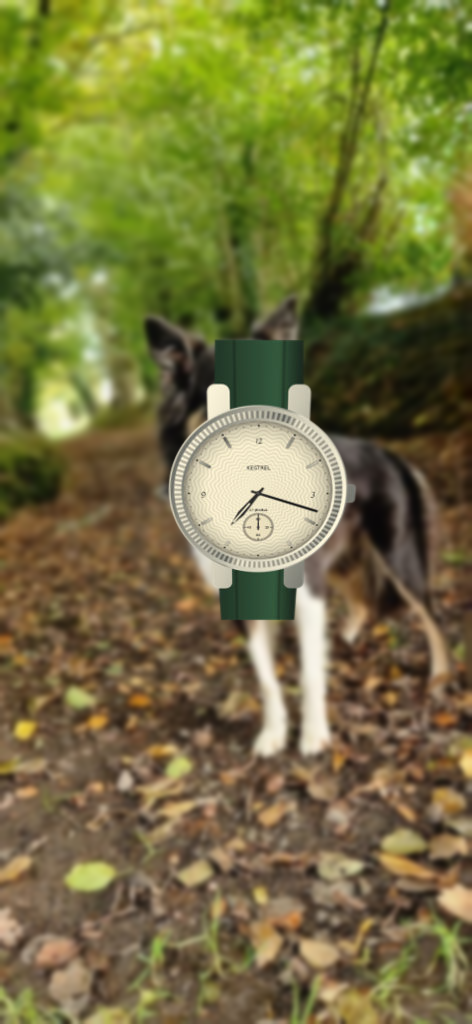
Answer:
7,18
